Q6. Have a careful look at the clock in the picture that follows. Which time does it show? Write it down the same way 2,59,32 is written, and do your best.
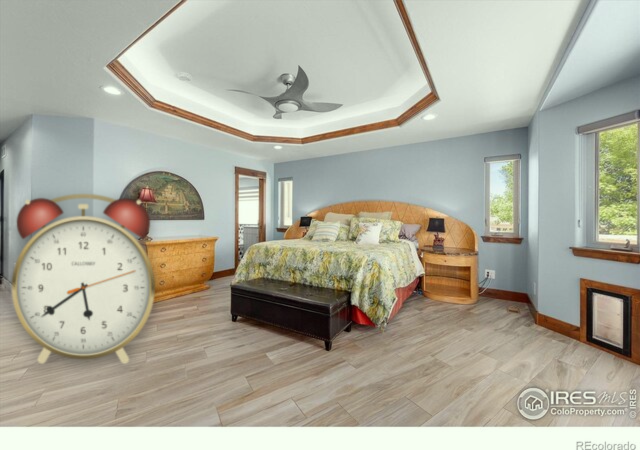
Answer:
5,39,12
